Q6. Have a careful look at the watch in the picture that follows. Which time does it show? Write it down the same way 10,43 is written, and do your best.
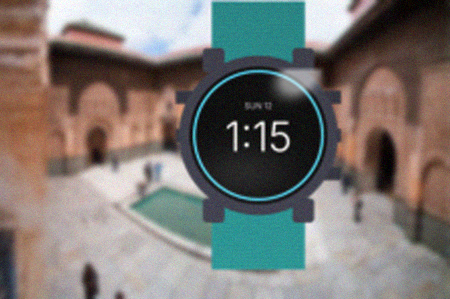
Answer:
1,15
